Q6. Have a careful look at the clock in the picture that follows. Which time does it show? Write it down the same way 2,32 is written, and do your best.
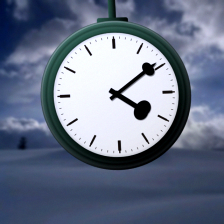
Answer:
4,09
